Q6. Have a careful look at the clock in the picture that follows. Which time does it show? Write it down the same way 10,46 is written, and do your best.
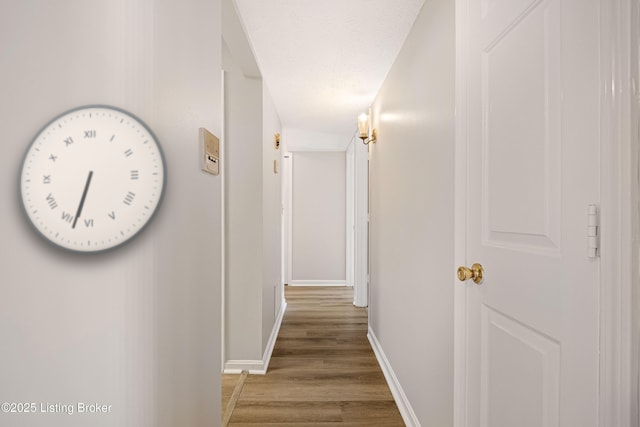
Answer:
6,33
